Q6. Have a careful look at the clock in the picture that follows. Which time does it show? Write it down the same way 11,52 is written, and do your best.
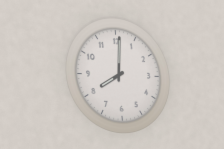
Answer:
8,01
